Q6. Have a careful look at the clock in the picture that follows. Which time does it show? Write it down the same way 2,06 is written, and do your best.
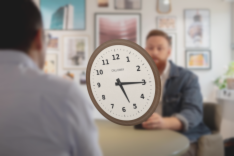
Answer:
5,15
